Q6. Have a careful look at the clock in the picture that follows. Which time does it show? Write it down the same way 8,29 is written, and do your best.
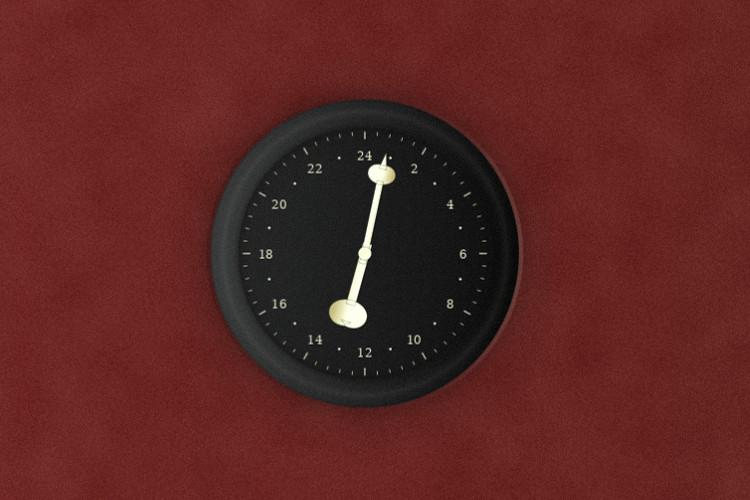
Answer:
13,02
